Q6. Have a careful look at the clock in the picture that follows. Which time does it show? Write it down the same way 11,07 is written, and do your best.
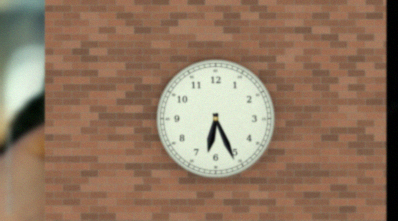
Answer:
6,26
